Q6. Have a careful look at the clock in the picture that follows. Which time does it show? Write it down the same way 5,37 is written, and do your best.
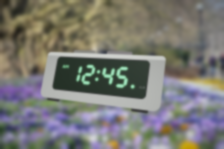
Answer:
12,45
